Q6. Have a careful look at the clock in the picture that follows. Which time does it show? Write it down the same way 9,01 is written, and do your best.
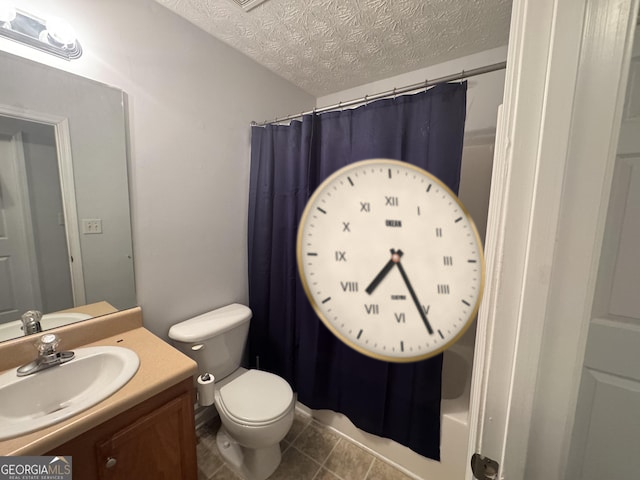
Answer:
7,26
